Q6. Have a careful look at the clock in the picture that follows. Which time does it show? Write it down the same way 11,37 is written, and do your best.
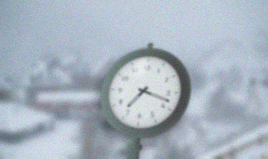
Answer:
7,18
